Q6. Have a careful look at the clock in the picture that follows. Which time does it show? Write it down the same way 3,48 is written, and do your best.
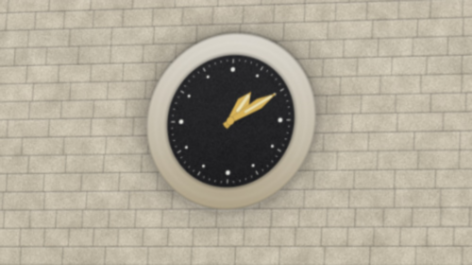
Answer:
1,10
